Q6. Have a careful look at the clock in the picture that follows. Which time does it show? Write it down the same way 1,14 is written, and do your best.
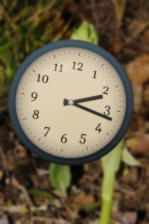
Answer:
2,17
